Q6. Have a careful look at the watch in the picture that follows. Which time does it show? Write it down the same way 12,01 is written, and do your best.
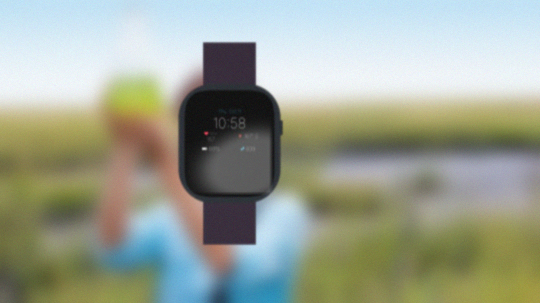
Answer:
10,58
